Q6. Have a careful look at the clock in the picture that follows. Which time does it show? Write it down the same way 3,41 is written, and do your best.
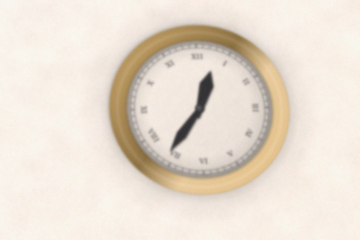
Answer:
12,36
